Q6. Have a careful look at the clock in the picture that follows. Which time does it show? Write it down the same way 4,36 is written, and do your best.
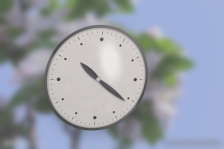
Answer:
10,21
